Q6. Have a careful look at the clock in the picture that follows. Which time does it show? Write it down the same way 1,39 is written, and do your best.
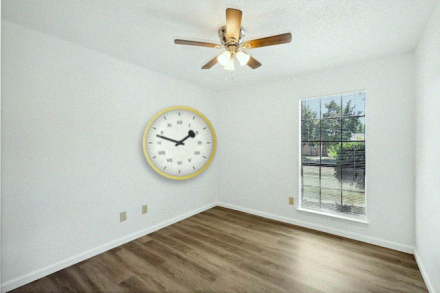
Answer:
1,48
